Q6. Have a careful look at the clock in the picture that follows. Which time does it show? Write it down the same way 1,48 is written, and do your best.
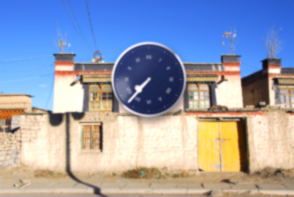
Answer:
7,37
